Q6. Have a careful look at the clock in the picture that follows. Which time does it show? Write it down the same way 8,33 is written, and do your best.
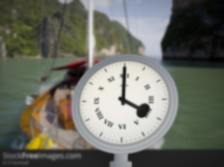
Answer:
4,00
